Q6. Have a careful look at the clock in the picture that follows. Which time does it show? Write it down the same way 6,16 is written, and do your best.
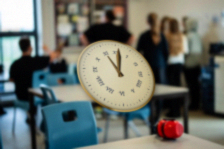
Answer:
11,01
